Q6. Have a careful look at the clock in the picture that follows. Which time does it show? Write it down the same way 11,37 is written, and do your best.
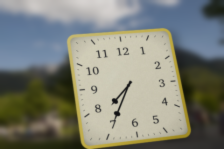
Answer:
7,35
